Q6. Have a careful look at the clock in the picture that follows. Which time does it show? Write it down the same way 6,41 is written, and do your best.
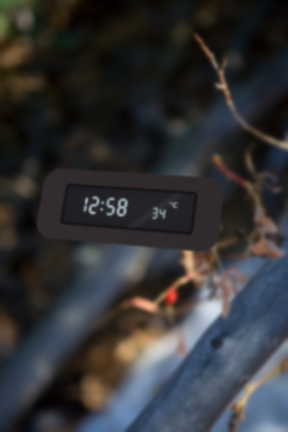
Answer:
12,58
